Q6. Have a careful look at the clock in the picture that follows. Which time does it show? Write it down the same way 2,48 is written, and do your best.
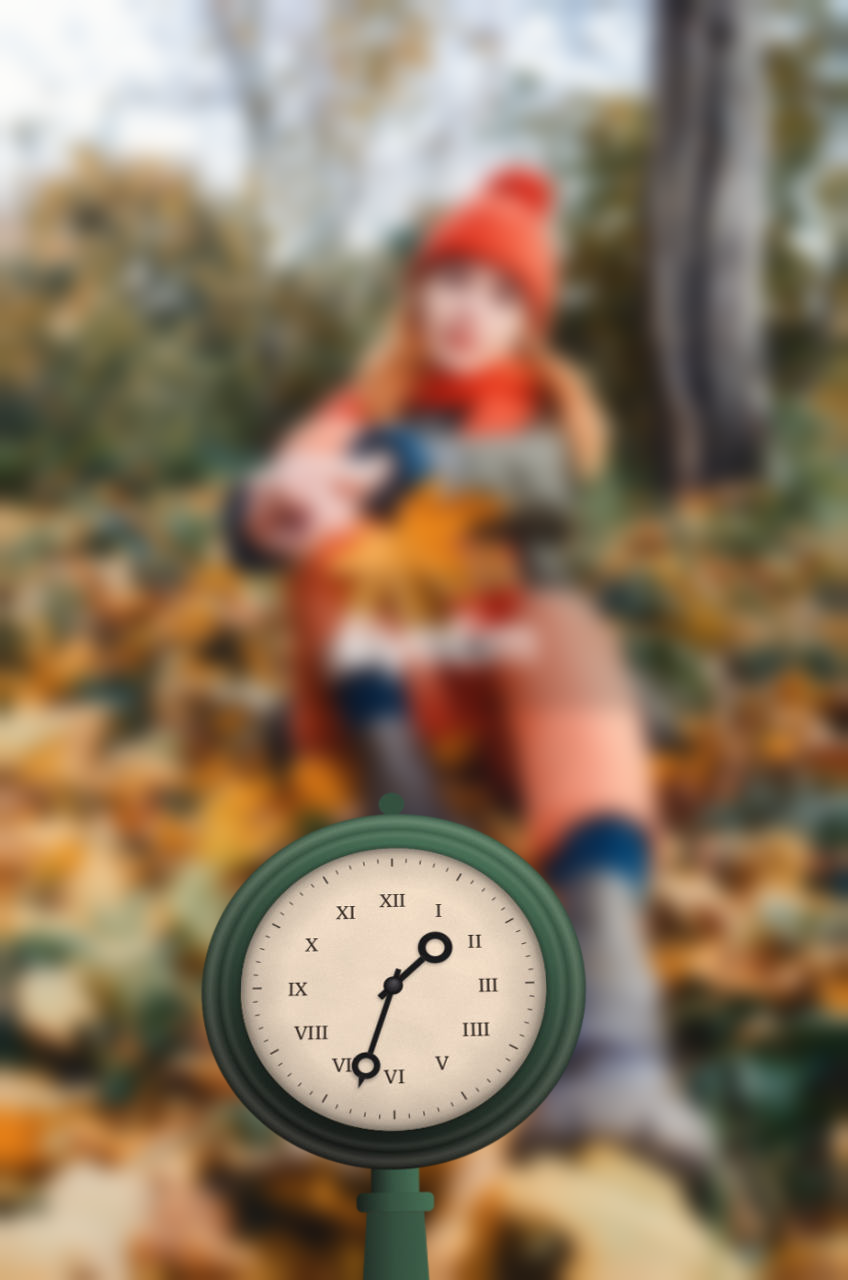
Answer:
1,33
